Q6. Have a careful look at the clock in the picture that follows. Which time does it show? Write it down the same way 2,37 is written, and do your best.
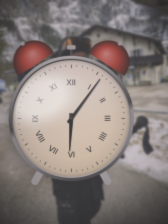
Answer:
6,06
